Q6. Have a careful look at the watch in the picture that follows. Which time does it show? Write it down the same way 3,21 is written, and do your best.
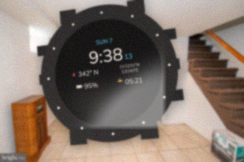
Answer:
9,38
